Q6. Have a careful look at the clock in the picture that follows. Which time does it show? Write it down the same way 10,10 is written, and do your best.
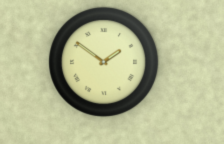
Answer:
1,51
